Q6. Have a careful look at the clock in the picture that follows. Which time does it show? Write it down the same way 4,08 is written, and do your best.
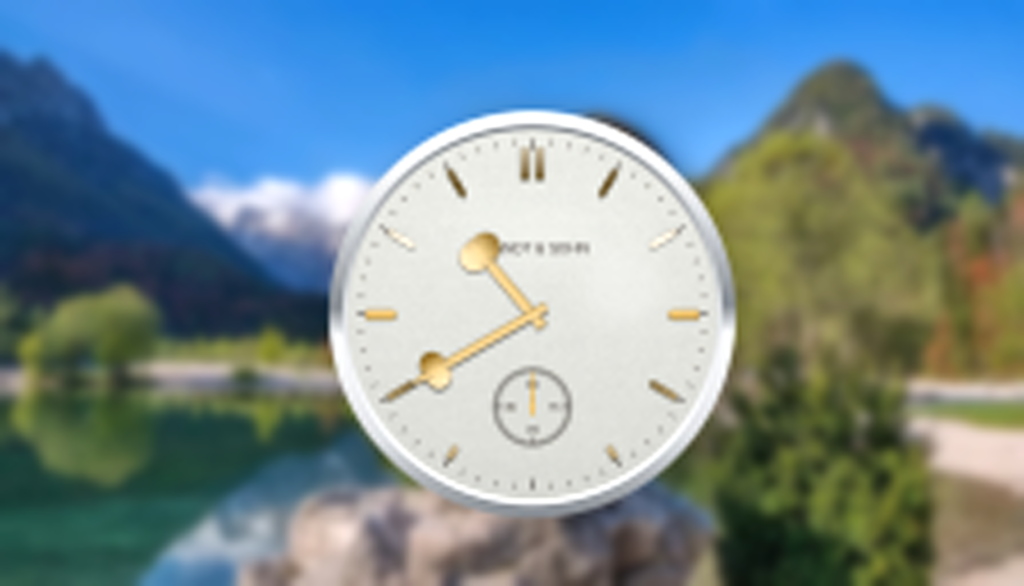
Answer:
10,40
